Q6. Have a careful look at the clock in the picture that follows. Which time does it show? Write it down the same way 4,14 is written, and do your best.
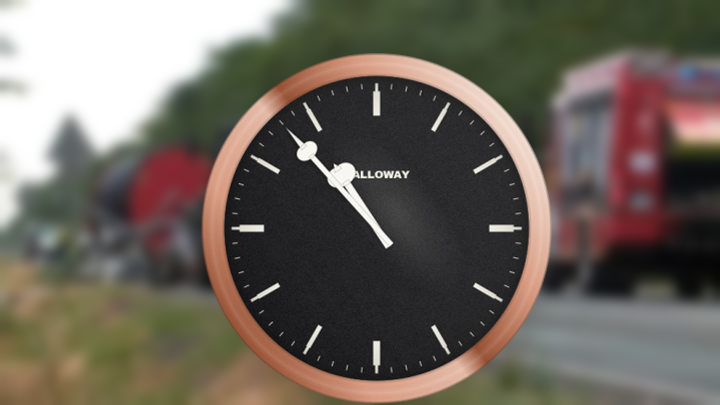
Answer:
10,53
